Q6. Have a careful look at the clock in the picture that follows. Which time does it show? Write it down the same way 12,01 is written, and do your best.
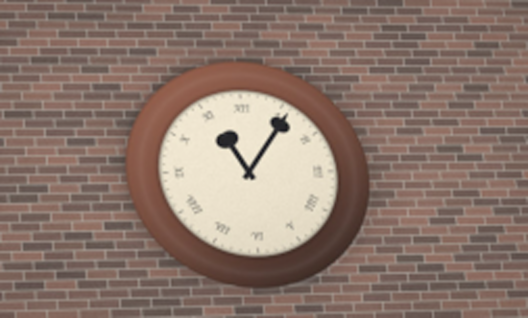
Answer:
11,06
